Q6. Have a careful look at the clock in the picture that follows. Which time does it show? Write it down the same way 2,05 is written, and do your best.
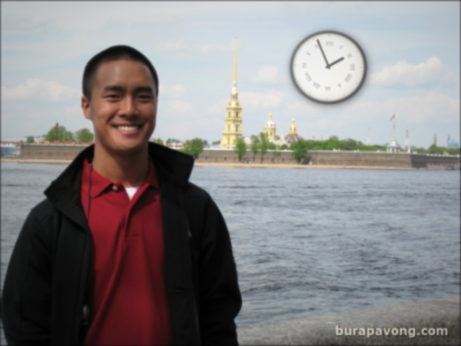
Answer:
1,56
